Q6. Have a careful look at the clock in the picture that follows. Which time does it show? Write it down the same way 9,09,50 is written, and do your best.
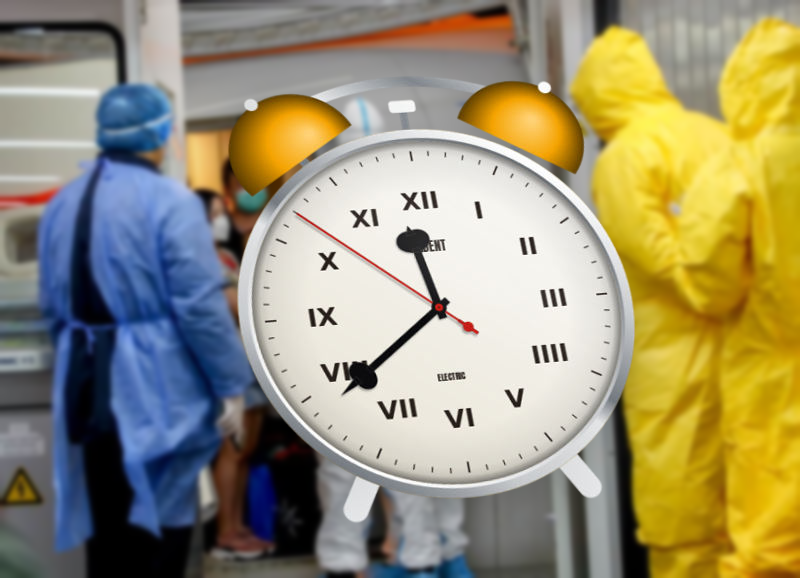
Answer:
11,38,52
